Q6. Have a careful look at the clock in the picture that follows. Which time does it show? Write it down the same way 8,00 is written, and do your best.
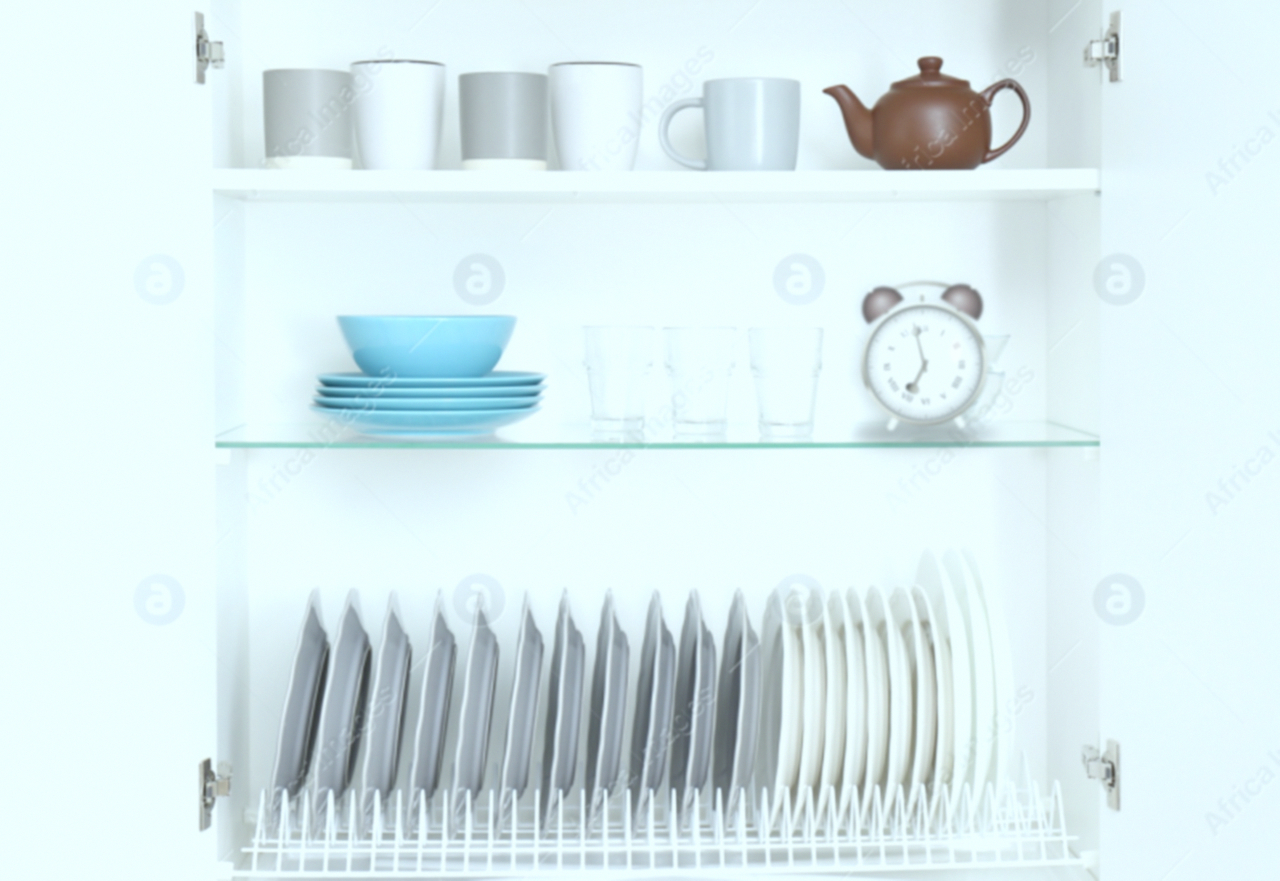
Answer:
6,58
